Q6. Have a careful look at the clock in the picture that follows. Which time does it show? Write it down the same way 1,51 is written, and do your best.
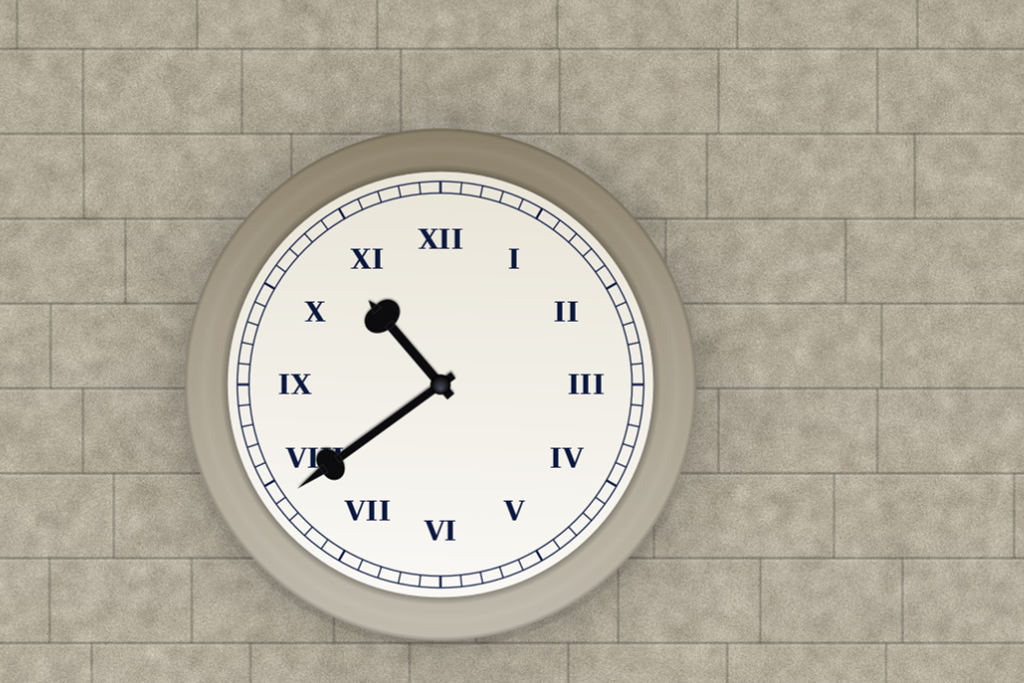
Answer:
10,39
